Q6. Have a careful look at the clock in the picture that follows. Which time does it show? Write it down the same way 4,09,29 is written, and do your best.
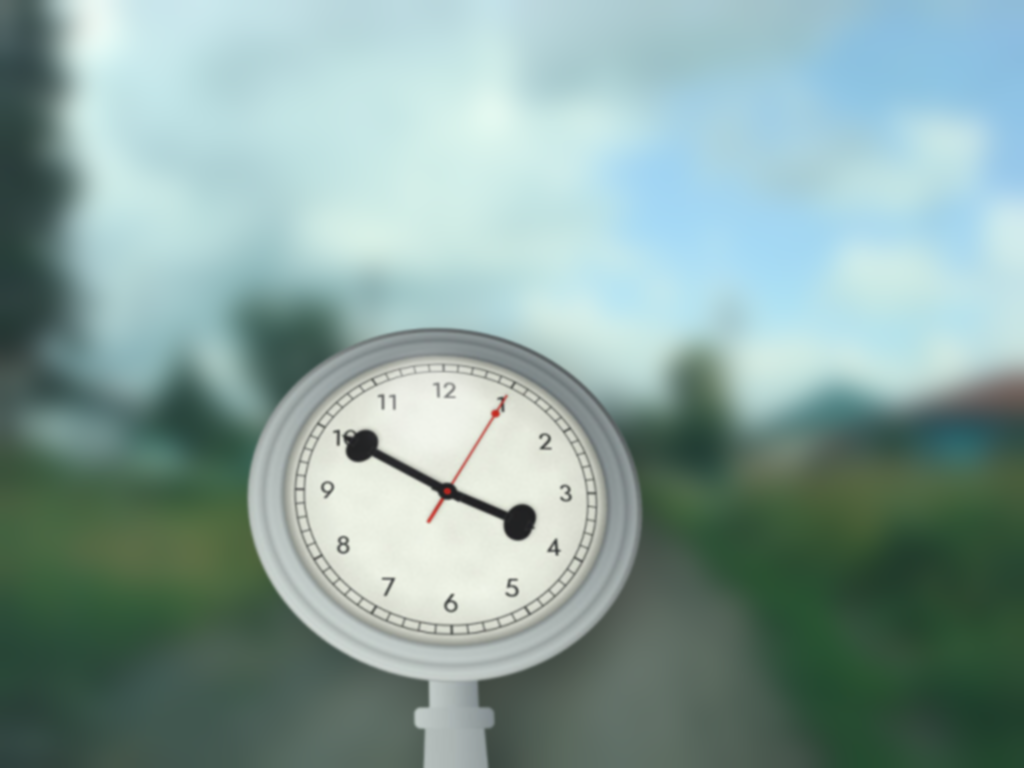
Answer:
3,50,05
